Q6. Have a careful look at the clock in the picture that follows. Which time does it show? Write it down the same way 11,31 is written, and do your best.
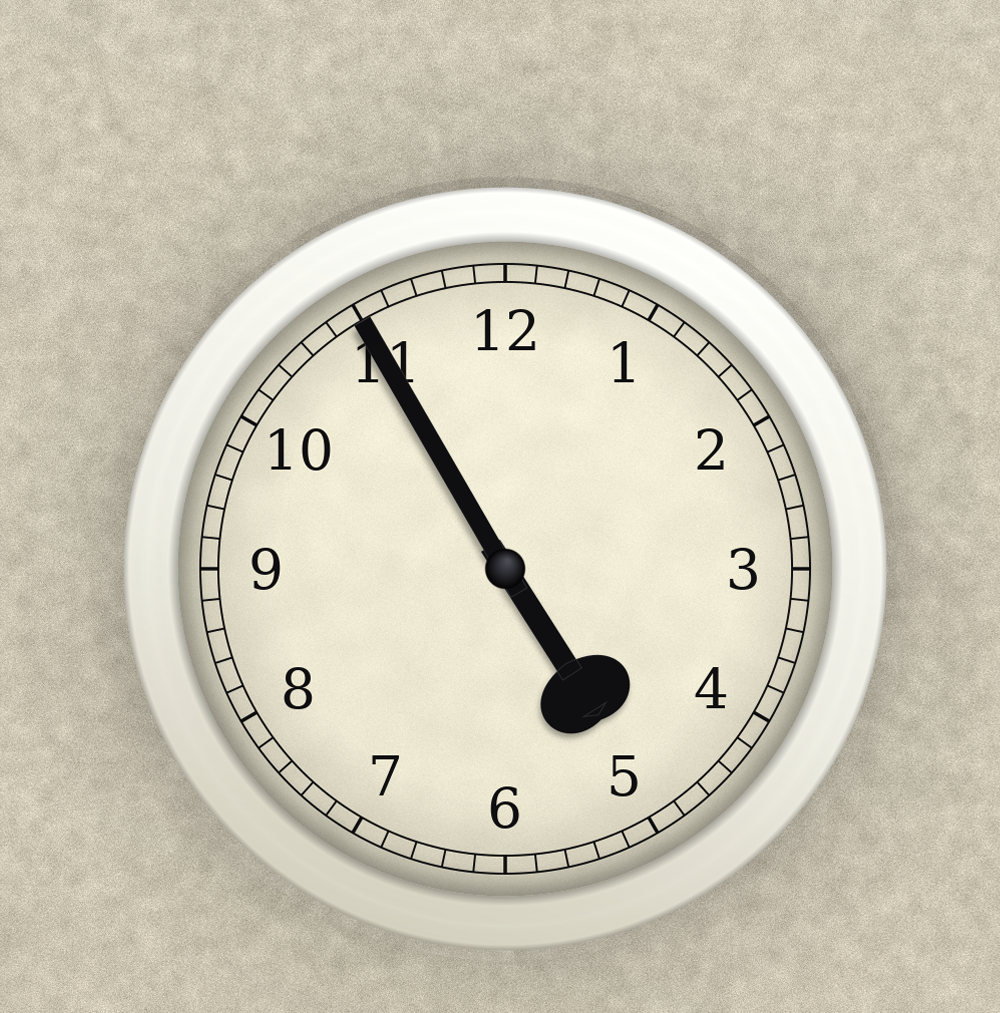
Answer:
4,55
